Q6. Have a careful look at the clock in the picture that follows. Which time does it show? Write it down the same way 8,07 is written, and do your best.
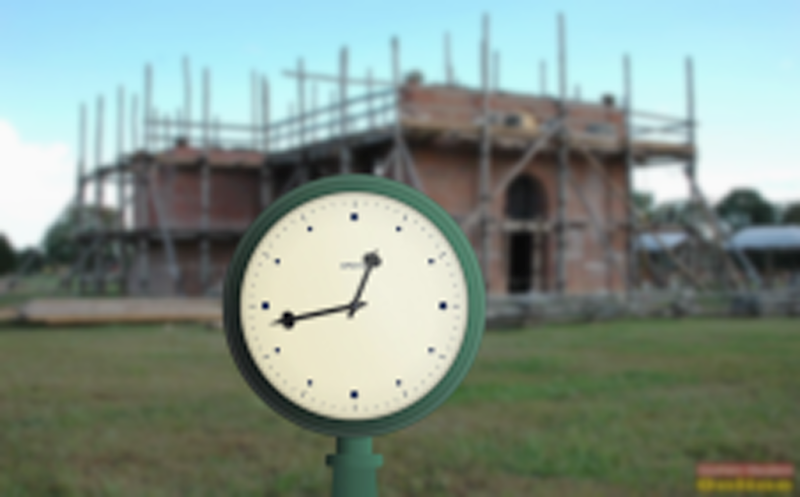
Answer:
12,43
